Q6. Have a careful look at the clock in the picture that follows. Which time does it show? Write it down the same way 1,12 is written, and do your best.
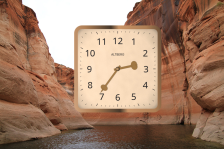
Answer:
2,36
